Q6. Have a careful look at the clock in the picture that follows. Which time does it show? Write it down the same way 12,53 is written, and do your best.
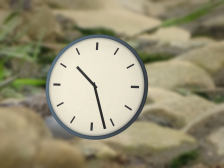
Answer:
10,27
